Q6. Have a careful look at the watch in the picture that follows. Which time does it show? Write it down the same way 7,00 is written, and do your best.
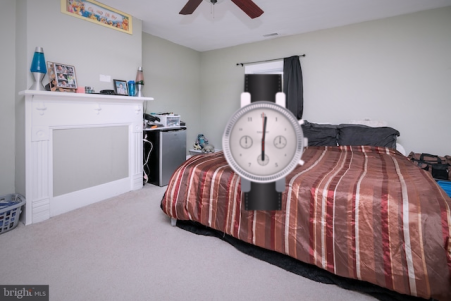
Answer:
6,01
